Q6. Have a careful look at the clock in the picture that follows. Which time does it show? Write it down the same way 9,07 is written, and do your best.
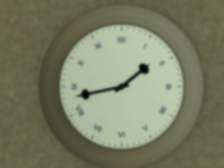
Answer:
1,43
